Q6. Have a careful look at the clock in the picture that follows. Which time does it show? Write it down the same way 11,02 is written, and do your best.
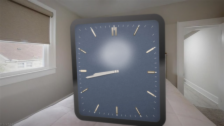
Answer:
8,43
